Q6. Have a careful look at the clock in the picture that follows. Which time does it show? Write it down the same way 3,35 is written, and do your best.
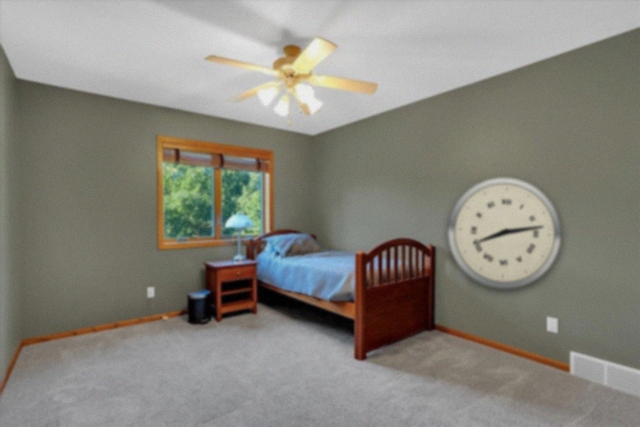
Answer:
8,13
